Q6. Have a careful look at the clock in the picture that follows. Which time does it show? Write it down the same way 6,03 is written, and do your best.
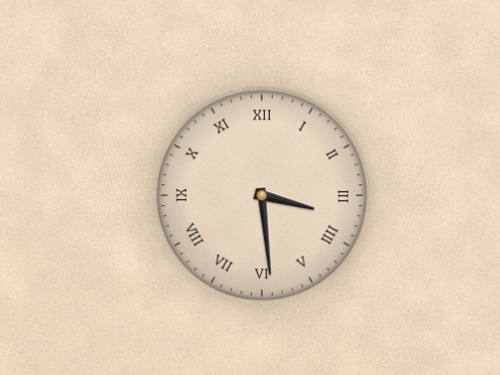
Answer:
3,29
